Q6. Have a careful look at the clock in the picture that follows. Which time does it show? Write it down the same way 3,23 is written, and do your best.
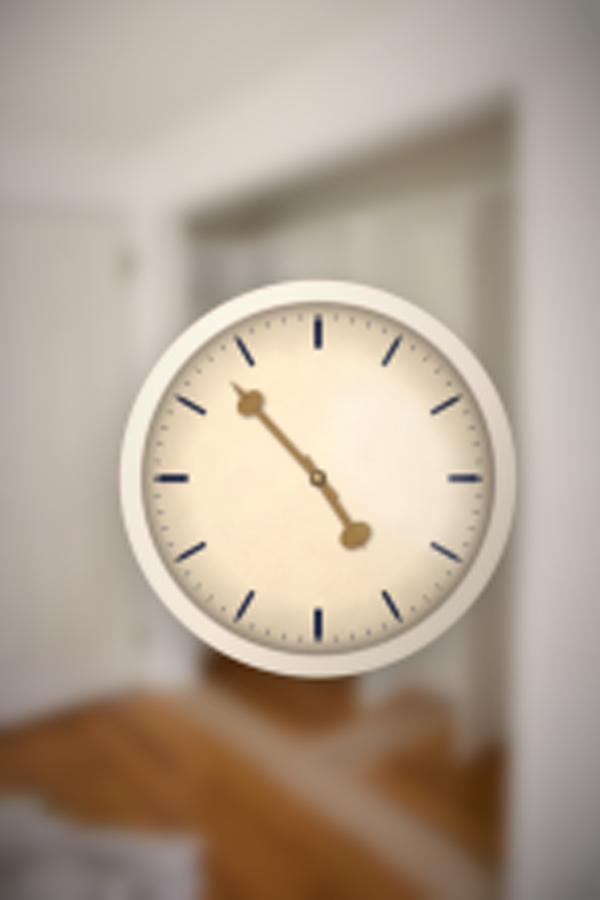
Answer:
4,53
